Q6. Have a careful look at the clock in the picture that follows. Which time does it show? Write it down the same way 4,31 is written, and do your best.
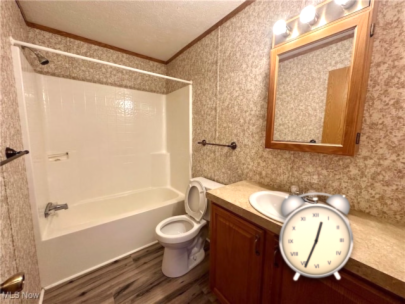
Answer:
12,34
